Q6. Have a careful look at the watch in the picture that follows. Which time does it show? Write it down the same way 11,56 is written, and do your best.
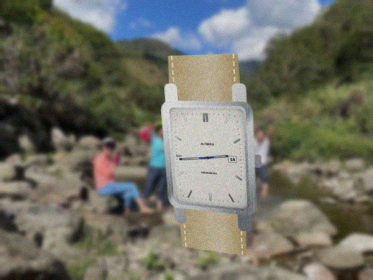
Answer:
2,44
